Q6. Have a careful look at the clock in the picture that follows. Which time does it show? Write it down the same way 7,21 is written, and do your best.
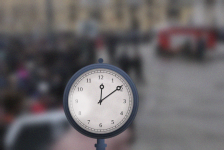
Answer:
12,09
